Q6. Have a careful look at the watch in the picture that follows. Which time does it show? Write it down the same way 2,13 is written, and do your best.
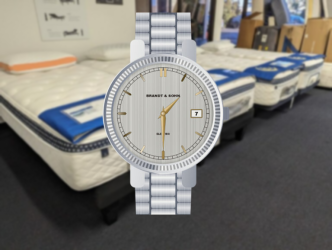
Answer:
1,30
